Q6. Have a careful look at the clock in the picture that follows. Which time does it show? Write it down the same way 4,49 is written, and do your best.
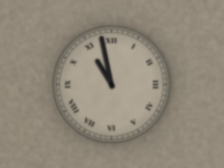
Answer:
10,58
